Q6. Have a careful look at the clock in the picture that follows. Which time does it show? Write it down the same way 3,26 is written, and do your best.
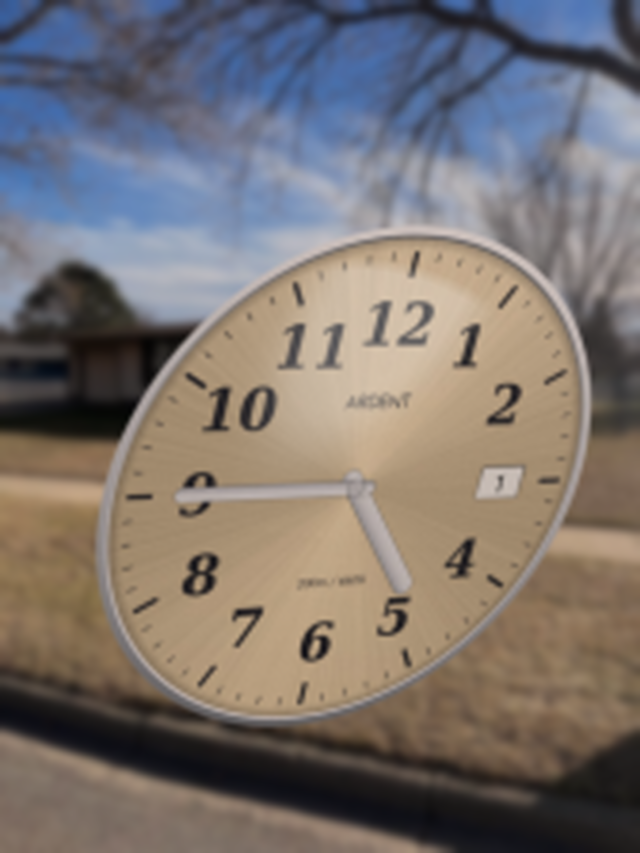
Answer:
4,45
